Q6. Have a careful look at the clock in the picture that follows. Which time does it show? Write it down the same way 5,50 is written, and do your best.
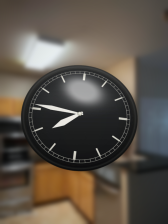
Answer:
7,46
